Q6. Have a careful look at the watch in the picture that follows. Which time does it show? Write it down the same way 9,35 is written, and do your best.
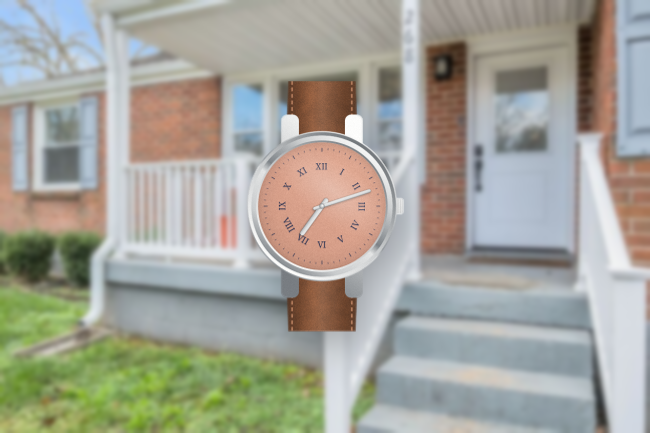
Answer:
7,12
